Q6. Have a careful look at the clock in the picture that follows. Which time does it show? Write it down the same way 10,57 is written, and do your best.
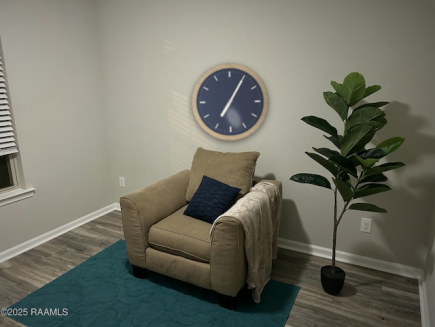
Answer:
7,05
